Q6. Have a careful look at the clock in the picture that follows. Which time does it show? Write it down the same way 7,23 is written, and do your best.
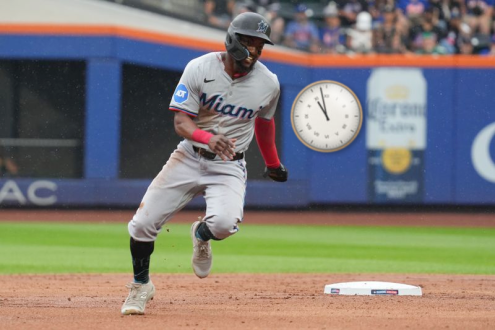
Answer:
10,58
